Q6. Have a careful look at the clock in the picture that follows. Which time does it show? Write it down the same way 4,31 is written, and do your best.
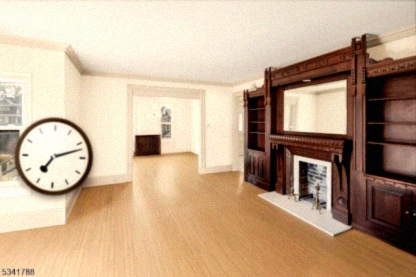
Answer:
7,12
